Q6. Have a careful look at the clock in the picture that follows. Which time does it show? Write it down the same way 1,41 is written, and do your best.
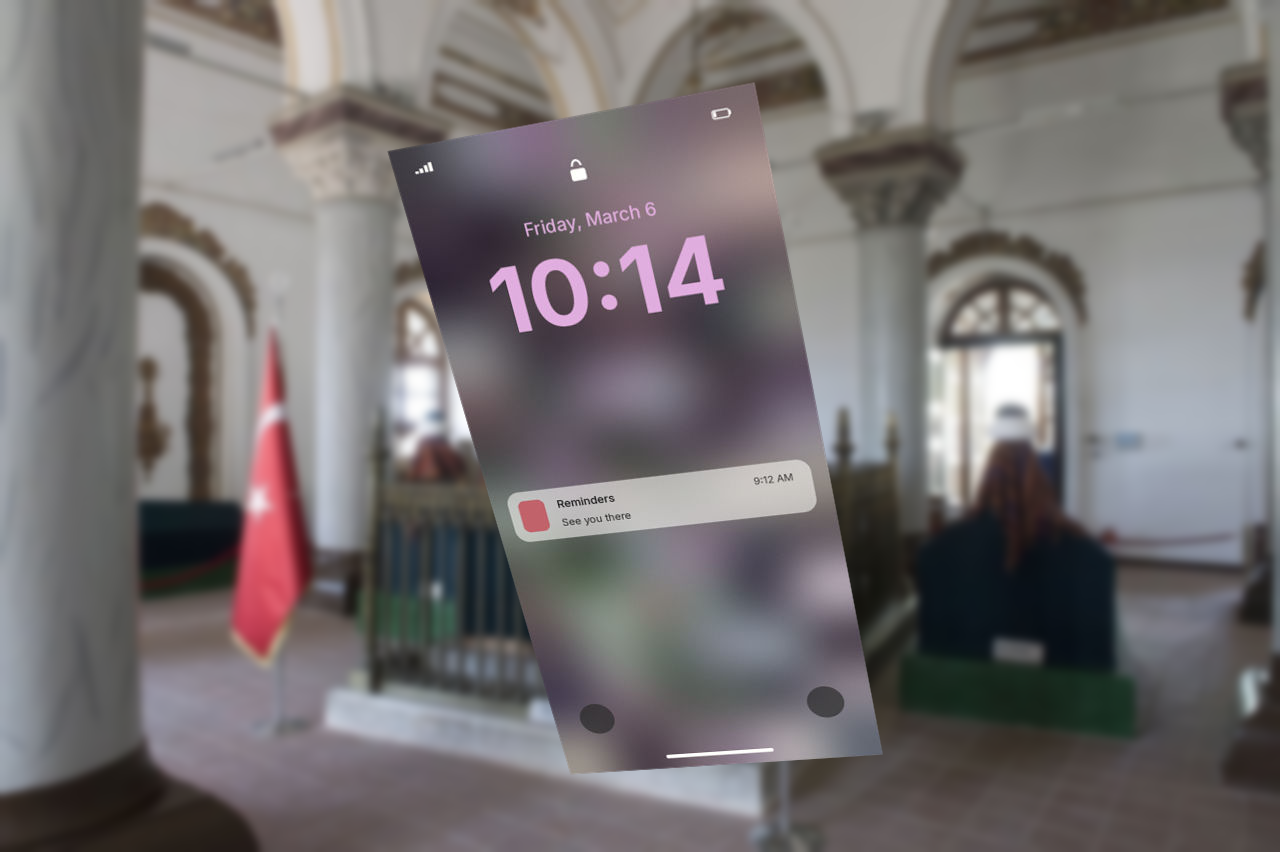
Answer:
10,14
